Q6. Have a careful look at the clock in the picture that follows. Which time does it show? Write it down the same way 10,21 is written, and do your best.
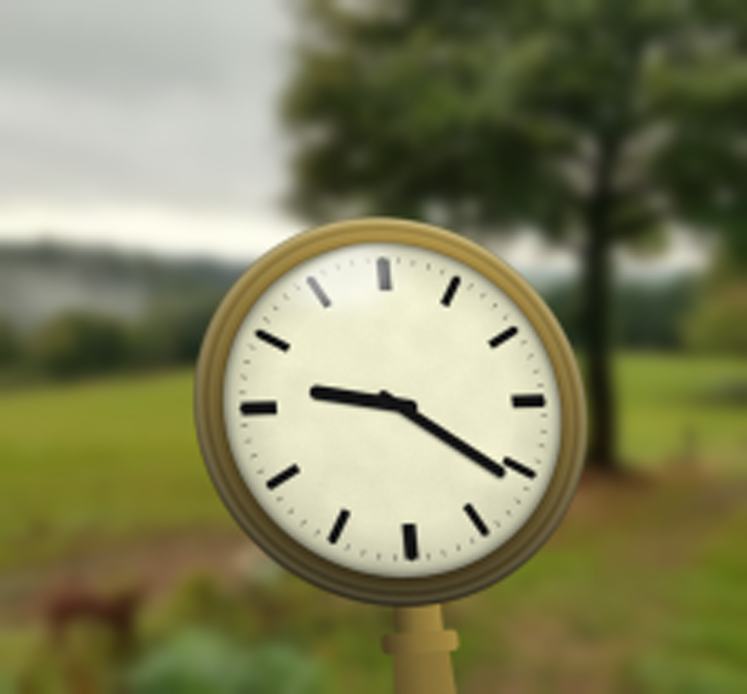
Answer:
9,21
